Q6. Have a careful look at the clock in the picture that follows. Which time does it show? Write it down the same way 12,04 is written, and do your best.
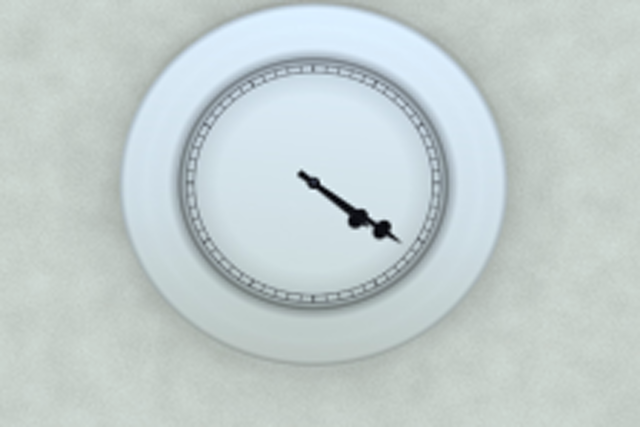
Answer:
4,21
